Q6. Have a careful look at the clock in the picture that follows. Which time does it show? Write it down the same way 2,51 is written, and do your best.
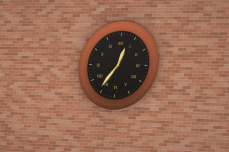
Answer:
12,36
